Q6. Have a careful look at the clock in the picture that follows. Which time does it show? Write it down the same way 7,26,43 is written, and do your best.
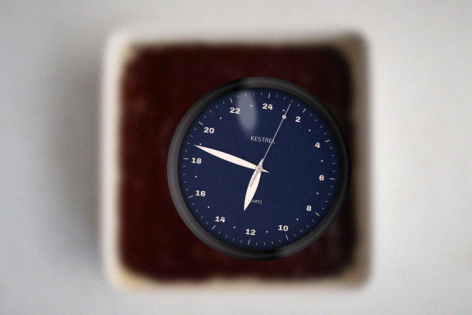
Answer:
12,47,03
